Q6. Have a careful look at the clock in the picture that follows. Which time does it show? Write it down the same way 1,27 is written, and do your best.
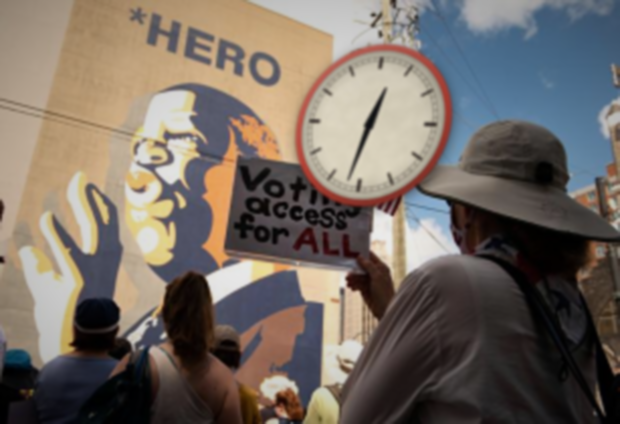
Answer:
12,32
